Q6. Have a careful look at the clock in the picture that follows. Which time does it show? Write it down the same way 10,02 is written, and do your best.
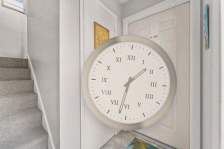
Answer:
1,32
